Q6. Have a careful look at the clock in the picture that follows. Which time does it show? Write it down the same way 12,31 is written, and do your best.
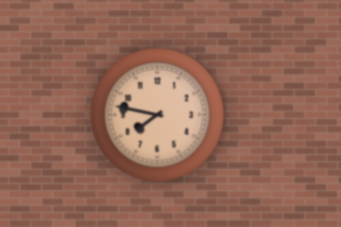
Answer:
7,47
